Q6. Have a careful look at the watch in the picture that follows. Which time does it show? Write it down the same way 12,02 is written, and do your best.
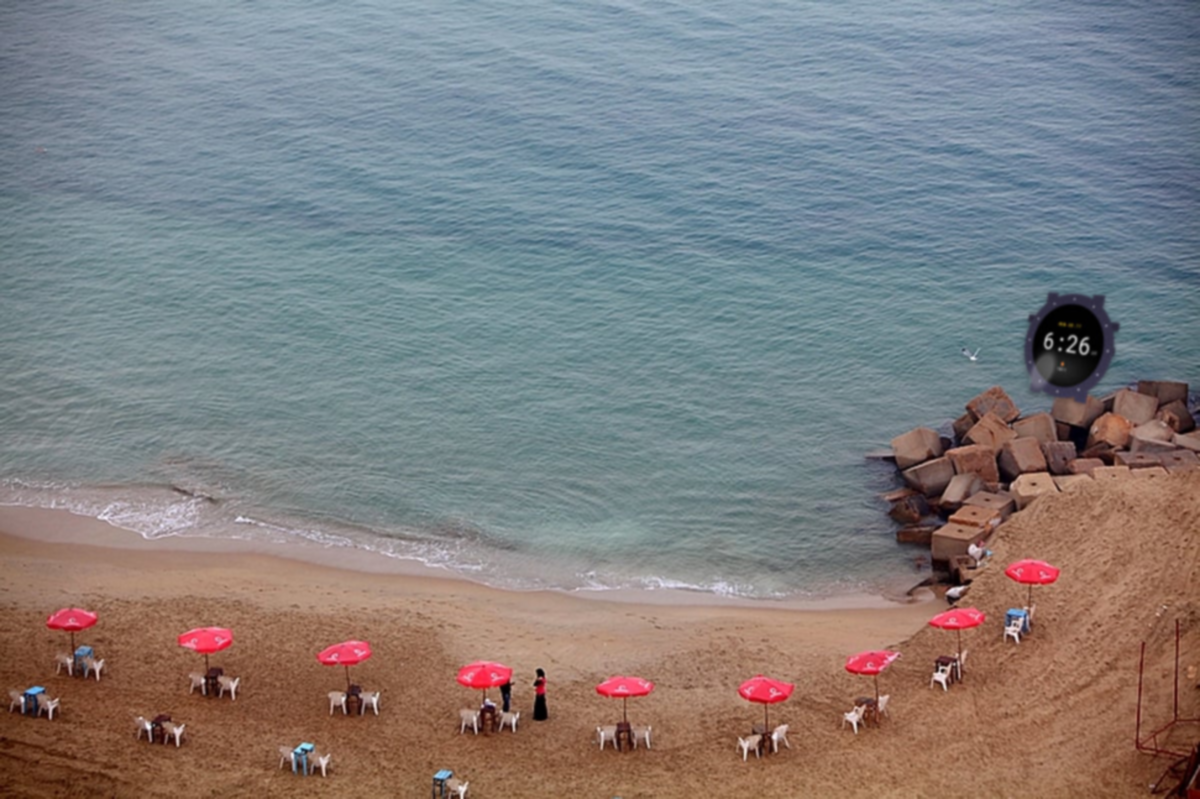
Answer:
6,26
